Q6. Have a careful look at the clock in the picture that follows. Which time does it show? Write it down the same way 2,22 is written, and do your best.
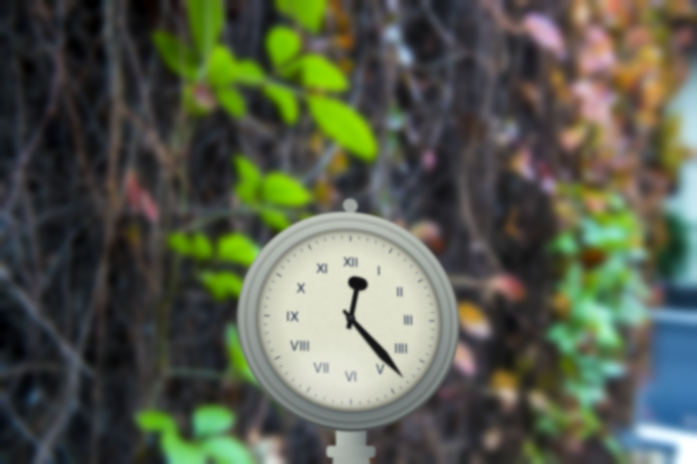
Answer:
12,23
